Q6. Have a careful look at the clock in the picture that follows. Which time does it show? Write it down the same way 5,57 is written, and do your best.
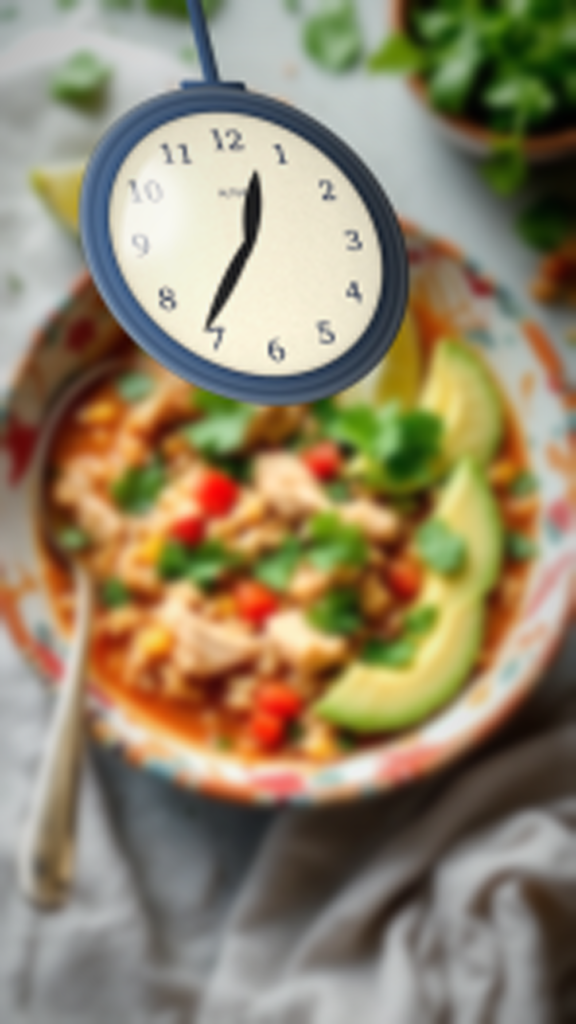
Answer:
12,36
